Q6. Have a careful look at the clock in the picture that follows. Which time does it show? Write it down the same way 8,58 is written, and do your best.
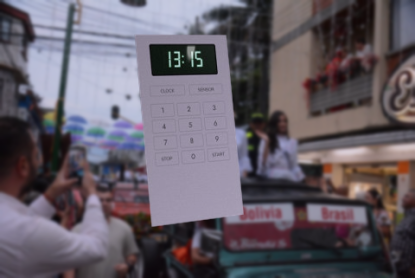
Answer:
13,15
